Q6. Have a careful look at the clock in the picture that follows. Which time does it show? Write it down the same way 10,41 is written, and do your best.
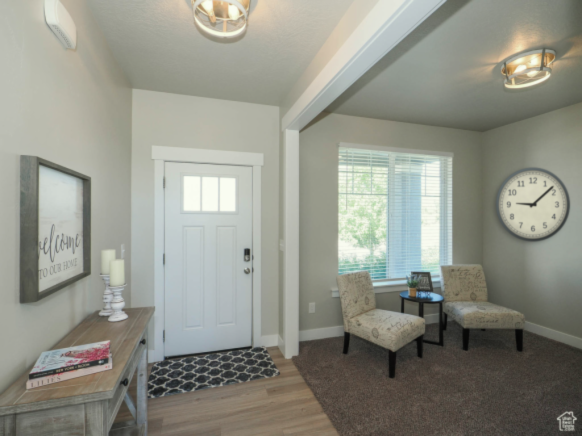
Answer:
9,08
